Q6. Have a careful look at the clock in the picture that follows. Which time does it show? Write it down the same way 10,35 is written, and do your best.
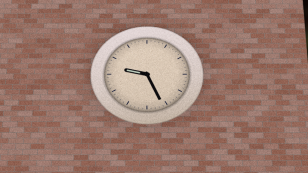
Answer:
9,26
